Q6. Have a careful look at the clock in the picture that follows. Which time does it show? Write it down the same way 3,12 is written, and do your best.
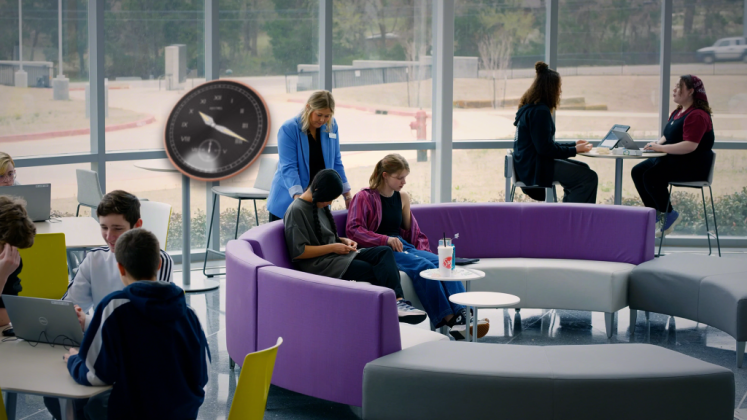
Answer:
10,19
